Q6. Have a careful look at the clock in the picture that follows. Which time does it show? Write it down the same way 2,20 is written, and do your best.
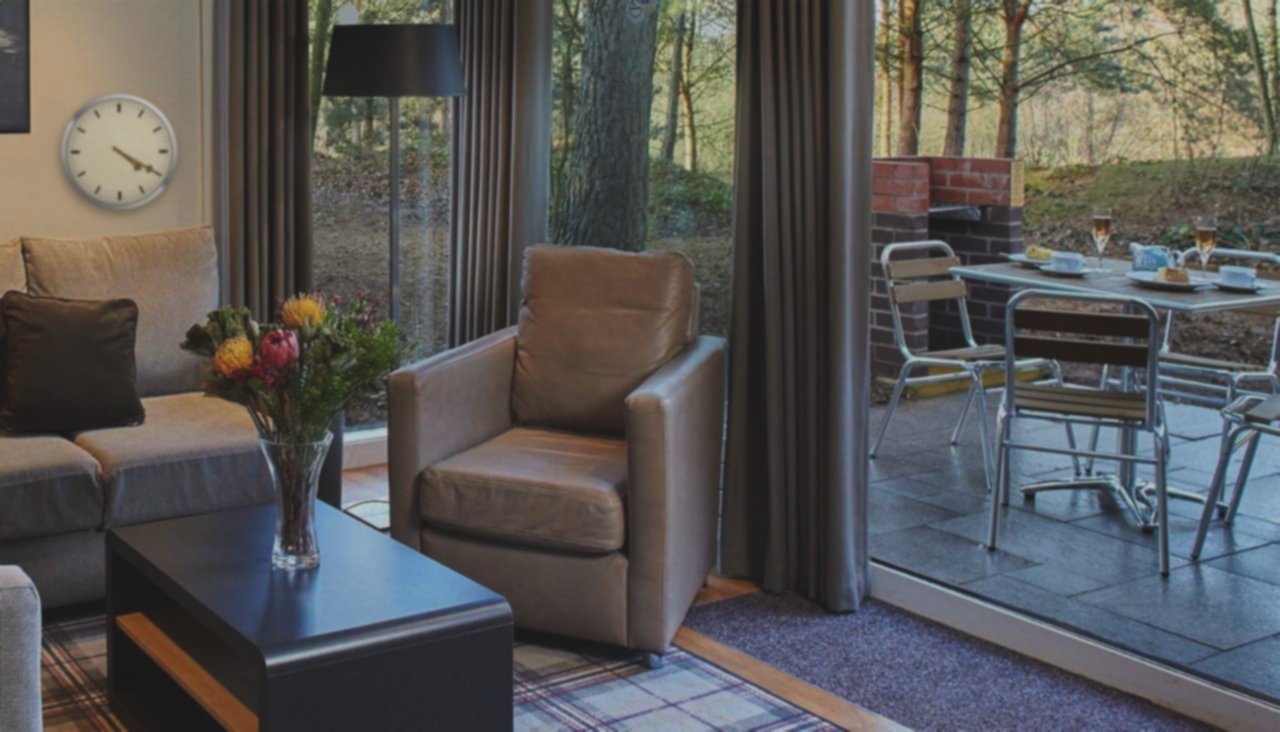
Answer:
4,20
